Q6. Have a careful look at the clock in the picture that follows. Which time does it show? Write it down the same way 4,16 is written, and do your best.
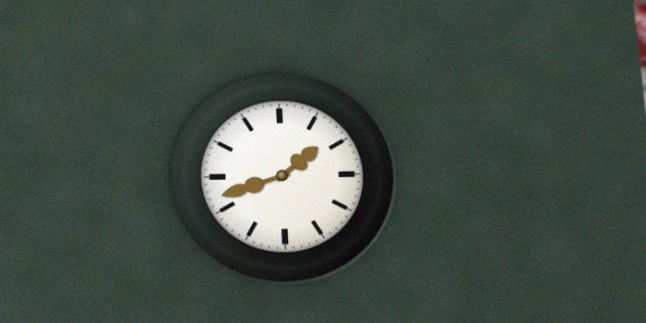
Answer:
1,42
